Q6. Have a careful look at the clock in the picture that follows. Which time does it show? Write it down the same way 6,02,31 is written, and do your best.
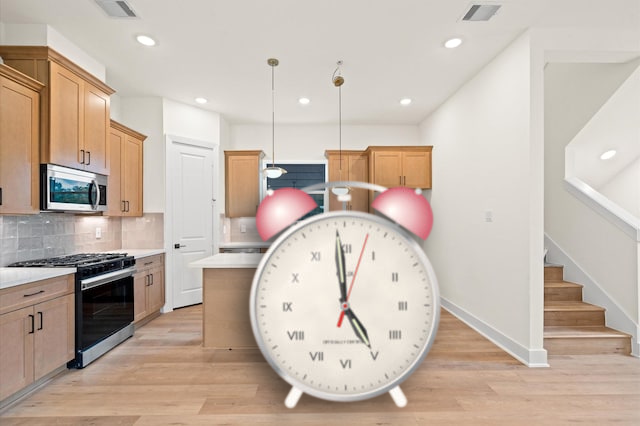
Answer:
4,59,03
